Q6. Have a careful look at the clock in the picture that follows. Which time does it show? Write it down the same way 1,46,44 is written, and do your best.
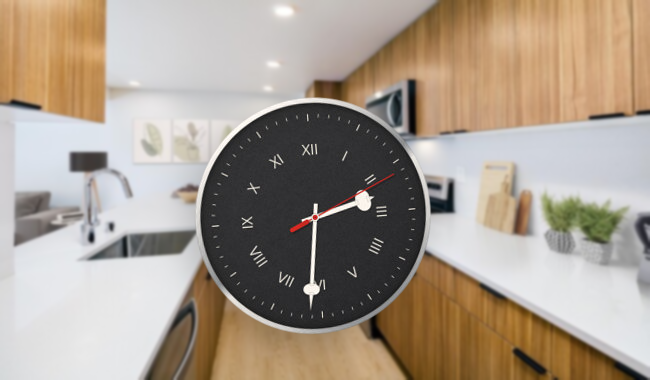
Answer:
2,31,11
